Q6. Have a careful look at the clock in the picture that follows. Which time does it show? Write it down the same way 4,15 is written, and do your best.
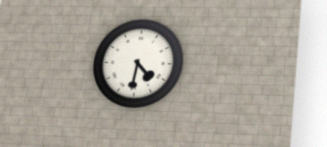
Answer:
4,31
